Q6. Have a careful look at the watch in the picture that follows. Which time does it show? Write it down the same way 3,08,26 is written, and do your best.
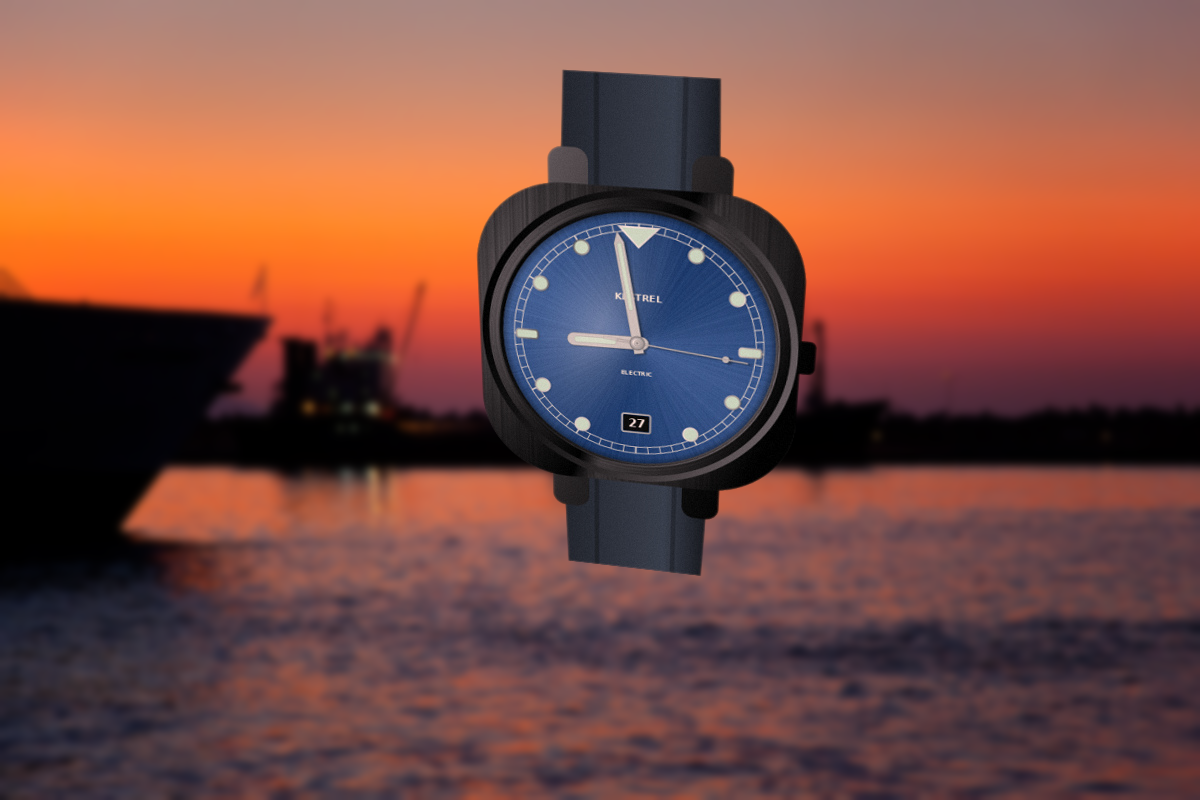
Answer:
8,58,16
